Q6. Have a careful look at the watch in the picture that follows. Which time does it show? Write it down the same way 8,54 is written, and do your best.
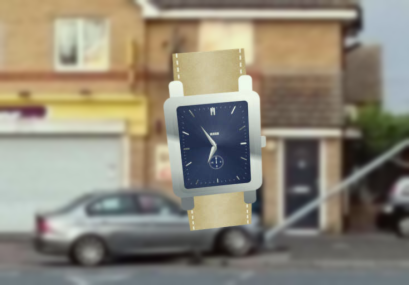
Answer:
6,55
